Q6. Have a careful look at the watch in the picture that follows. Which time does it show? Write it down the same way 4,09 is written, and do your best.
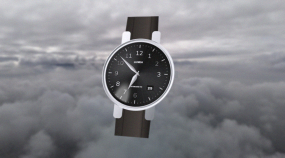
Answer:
6,52
